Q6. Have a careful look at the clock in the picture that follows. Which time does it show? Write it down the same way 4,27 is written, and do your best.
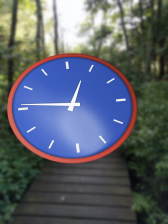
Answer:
12,46
